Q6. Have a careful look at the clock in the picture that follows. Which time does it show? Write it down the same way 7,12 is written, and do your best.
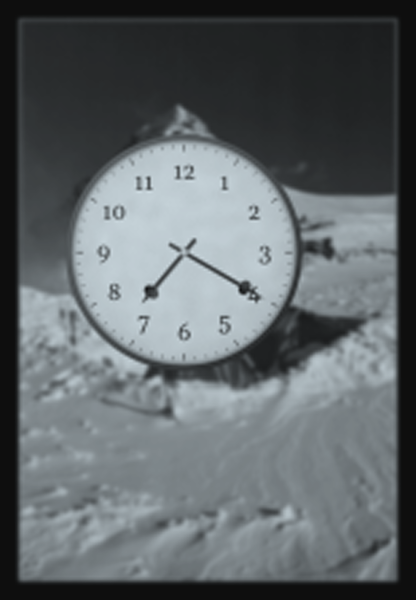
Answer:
7,20
